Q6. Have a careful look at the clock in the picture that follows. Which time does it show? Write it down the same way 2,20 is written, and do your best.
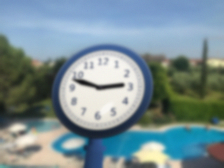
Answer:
2,48
